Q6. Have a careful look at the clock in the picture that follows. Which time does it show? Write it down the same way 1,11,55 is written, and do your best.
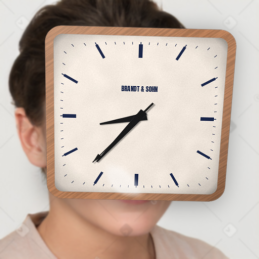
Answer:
8,36,37
